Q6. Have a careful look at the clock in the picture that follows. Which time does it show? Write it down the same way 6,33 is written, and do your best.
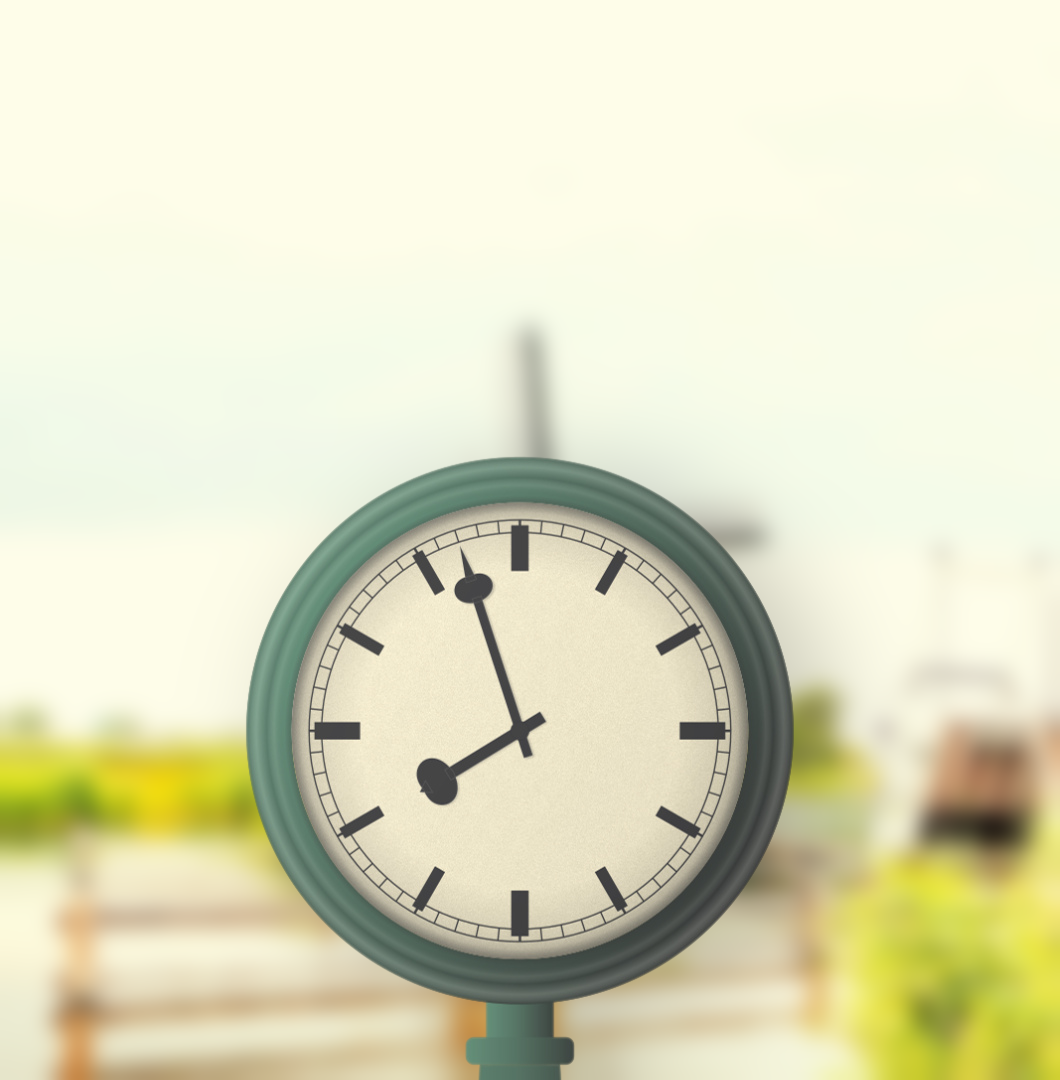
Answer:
7,57
